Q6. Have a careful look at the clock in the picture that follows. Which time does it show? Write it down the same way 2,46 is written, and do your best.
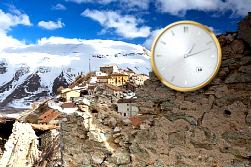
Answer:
1,12
